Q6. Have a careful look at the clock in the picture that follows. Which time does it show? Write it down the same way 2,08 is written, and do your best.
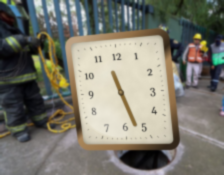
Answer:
11,27
